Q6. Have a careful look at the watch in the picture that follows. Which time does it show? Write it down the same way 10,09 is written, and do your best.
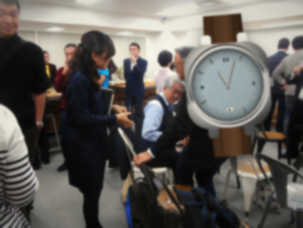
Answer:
11,03
